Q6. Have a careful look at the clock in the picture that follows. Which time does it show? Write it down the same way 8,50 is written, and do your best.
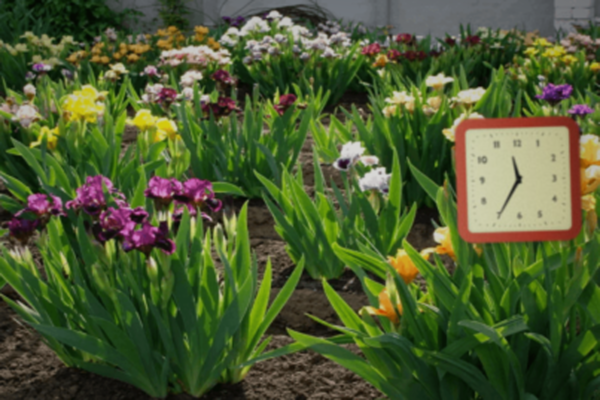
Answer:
11,35
